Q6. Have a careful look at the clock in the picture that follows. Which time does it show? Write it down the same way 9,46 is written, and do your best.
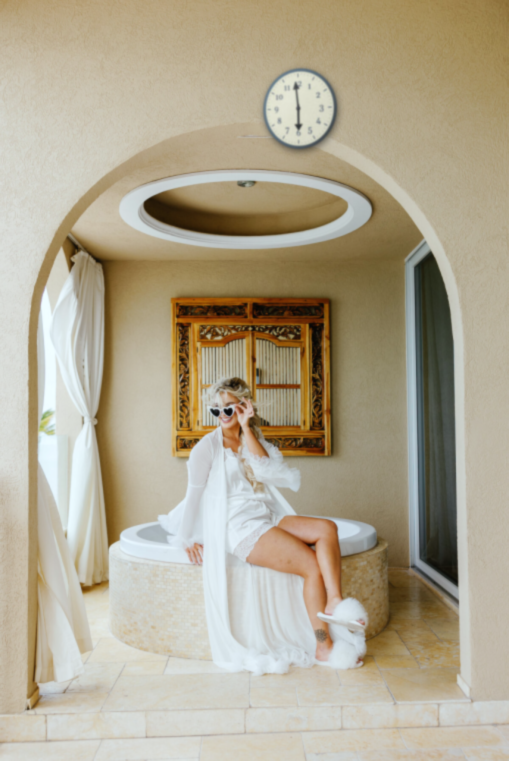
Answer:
5,59
